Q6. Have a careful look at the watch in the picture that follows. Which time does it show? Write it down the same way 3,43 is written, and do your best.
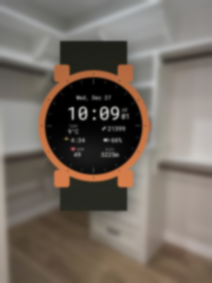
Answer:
10,09
